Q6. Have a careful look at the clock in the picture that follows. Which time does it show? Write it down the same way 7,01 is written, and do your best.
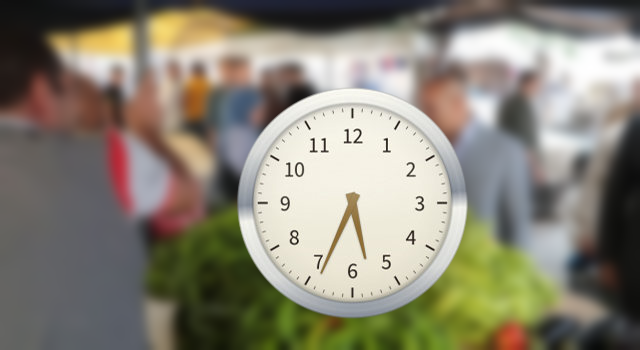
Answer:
5,34
